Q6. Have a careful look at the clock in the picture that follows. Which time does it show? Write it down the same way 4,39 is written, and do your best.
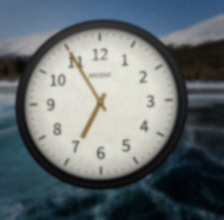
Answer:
6,55
